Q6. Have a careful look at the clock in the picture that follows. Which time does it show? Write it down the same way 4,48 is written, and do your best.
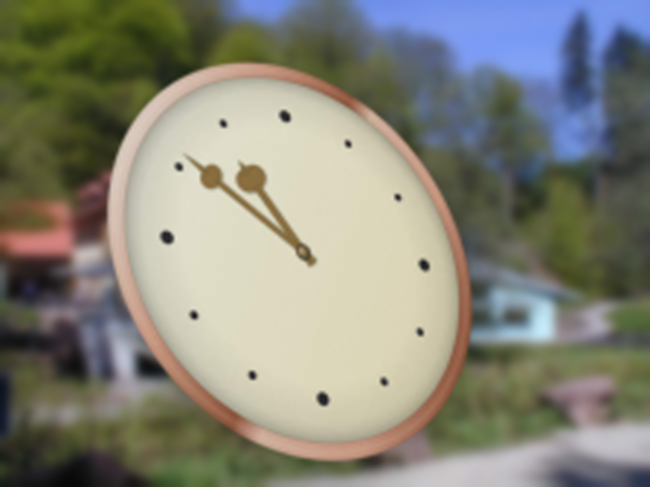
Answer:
10,51
